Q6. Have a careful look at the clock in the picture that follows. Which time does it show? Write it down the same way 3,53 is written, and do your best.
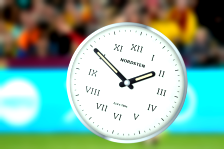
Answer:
1,50
